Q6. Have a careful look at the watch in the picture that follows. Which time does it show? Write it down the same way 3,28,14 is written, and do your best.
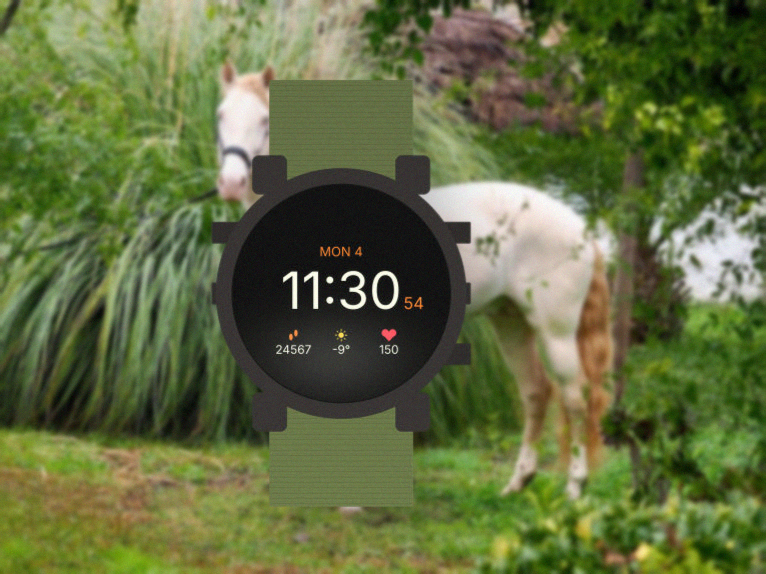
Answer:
11,30,54
